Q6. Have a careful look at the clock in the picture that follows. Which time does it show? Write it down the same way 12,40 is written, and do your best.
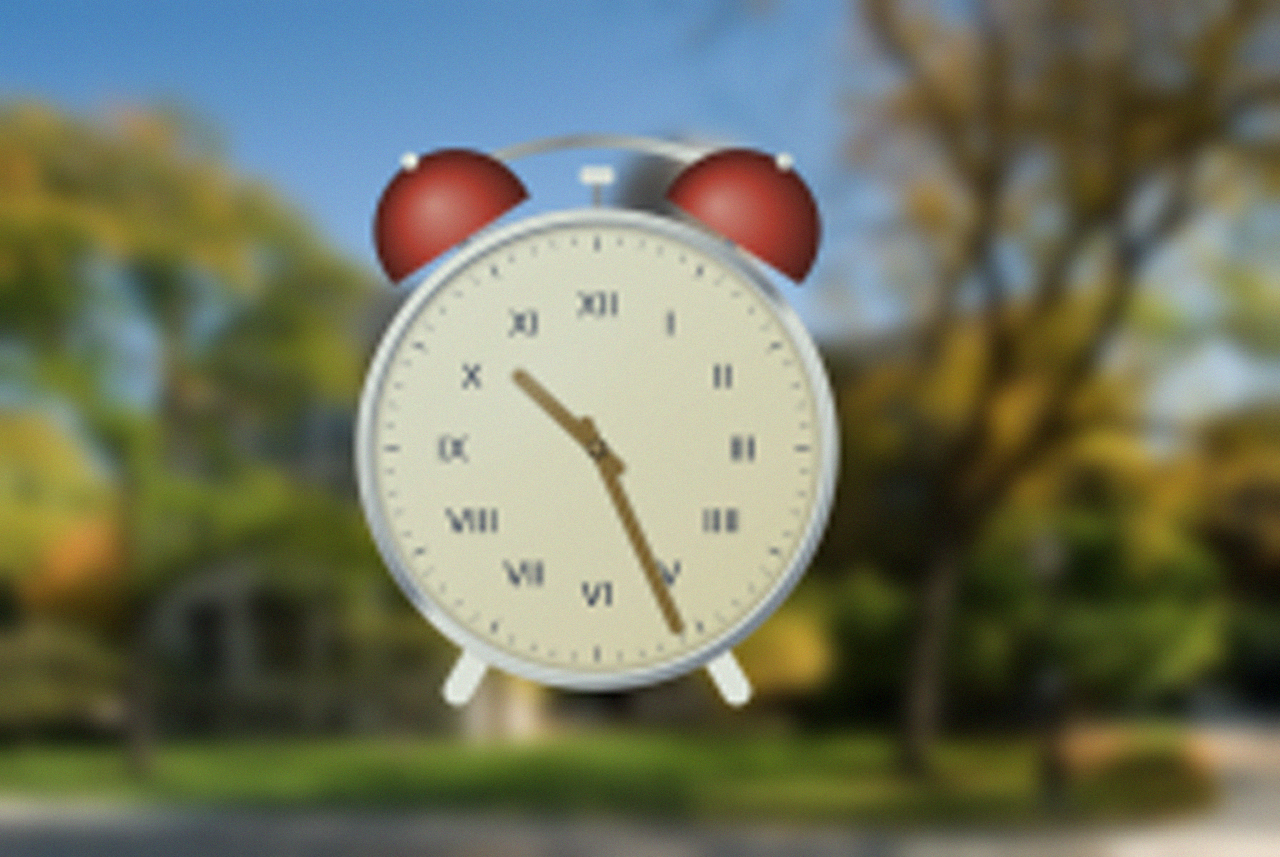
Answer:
10,26
